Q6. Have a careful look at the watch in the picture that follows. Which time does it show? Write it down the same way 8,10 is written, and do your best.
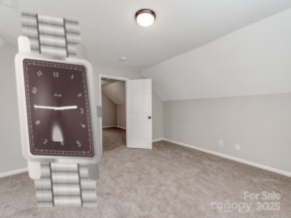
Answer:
2,45
